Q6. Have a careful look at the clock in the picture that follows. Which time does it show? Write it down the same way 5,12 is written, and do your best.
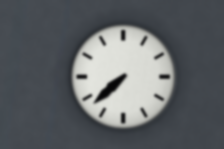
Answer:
7,38
